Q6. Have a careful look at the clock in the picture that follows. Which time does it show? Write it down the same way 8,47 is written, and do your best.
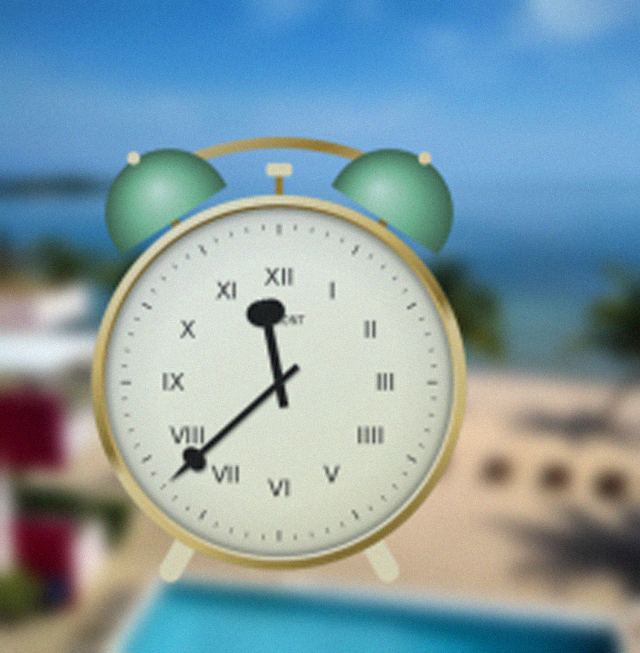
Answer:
11,38
